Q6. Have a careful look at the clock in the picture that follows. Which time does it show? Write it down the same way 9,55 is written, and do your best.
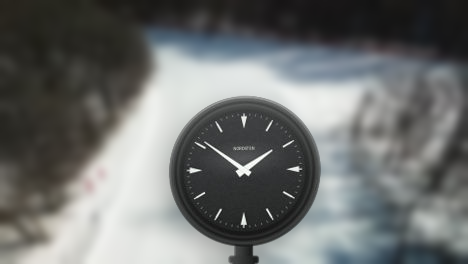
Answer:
1,51
